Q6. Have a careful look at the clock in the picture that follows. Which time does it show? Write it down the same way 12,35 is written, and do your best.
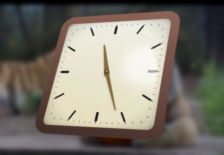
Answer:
11,26
